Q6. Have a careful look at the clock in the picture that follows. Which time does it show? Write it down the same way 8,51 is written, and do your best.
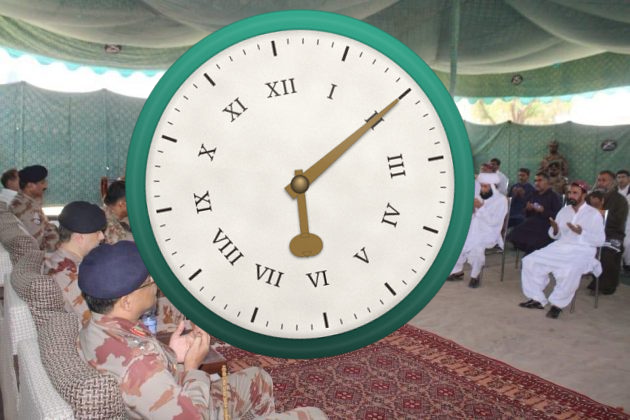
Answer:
6,10
